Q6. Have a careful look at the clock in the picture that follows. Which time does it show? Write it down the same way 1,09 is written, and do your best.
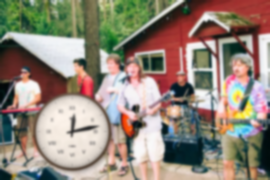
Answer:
12,13
